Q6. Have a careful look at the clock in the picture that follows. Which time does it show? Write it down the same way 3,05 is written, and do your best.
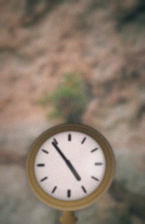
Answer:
4,54
